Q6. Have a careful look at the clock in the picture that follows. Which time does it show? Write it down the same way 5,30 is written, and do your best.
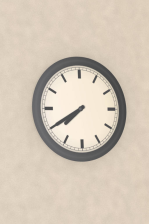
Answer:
7,40
